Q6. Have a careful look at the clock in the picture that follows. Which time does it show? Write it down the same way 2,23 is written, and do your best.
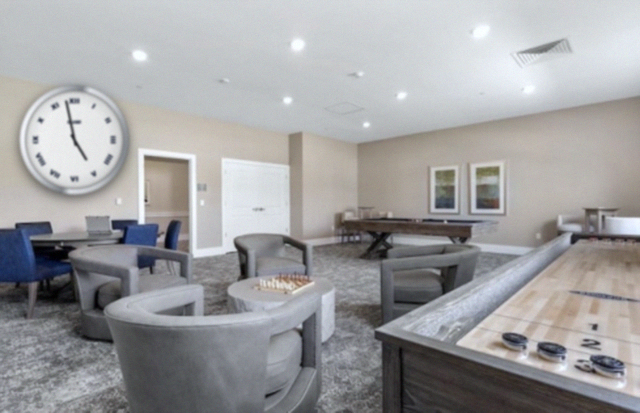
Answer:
4,58
